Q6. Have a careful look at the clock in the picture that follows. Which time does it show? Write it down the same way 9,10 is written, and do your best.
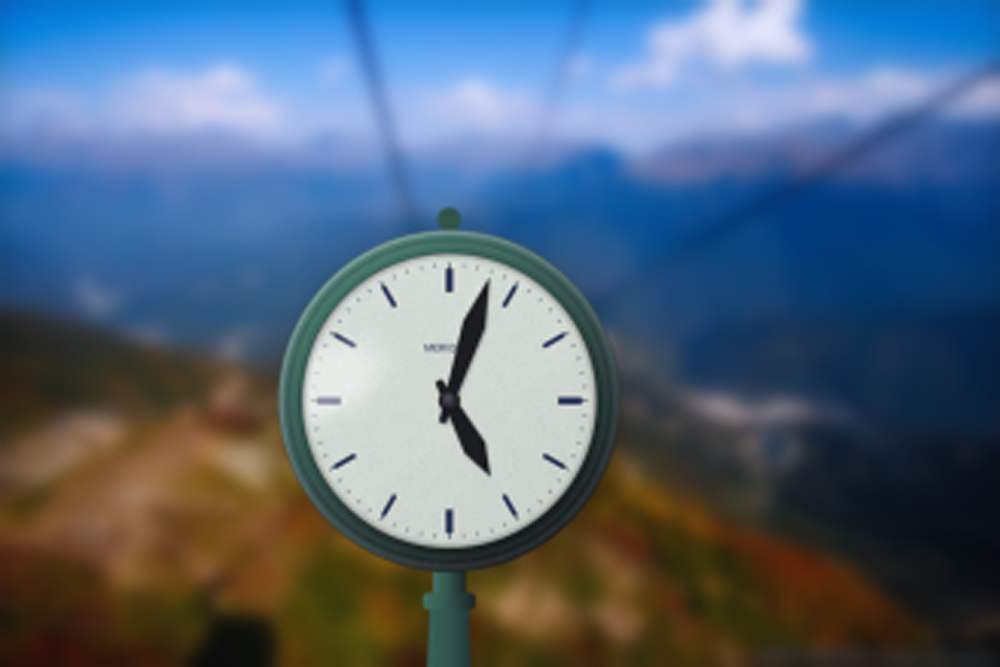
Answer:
5,03
